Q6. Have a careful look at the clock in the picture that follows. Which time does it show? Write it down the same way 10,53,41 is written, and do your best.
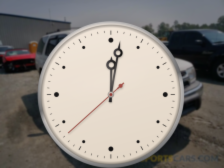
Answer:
12,01,38
